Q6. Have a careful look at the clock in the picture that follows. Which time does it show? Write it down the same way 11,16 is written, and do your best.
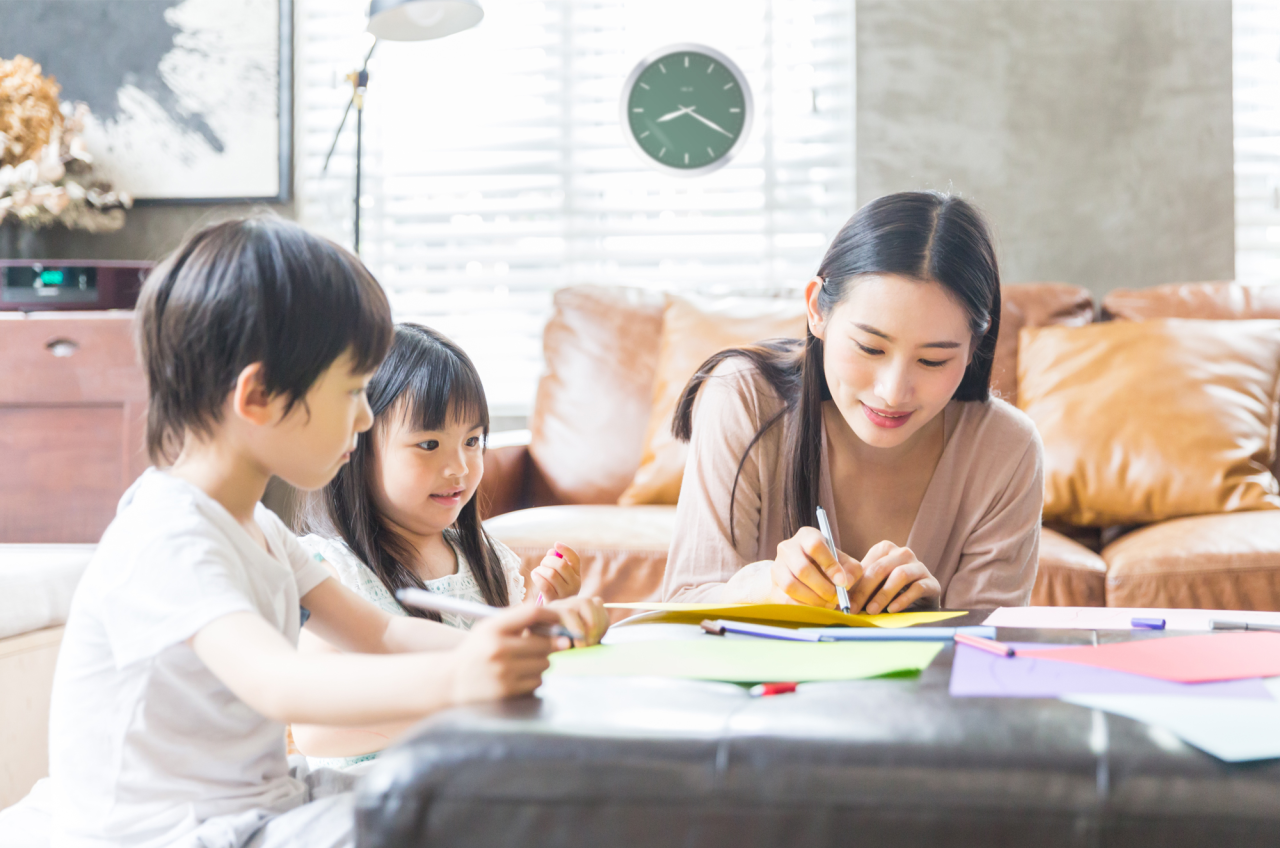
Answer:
8,20
